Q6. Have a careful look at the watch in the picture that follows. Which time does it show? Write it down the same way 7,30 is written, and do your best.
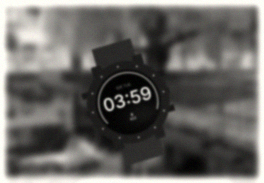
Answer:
3,59
